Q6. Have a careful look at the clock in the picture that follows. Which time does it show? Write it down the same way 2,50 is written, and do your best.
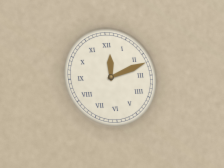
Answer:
12,12
